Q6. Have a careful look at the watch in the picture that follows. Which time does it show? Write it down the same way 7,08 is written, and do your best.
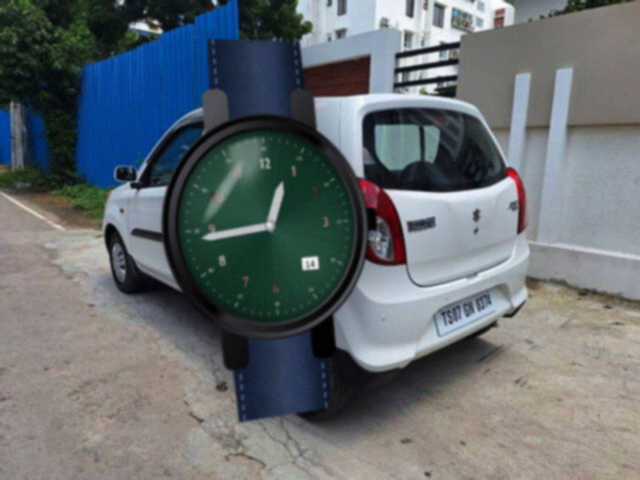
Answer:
12,44
